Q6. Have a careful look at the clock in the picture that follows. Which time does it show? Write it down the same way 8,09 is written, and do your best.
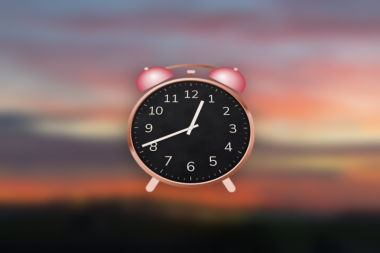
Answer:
12,41
